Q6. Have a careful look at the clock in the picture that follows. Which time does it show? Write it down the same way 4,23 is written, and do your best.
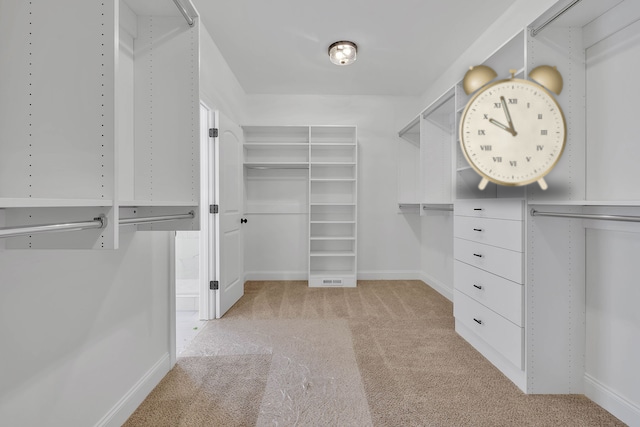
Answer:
9,57
